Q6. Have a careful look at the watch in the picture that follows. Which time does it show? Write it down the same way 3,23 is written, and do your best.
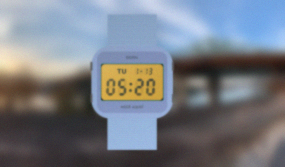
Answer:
5,20
